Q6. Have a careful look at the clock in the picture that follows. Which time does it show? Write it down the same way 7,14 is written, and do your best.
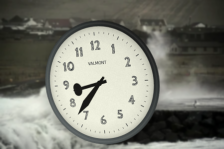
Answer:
8,37
